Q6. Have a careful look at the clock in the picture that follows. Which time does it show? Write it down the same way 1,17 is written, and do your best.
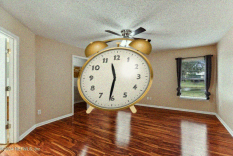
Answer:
11,31
